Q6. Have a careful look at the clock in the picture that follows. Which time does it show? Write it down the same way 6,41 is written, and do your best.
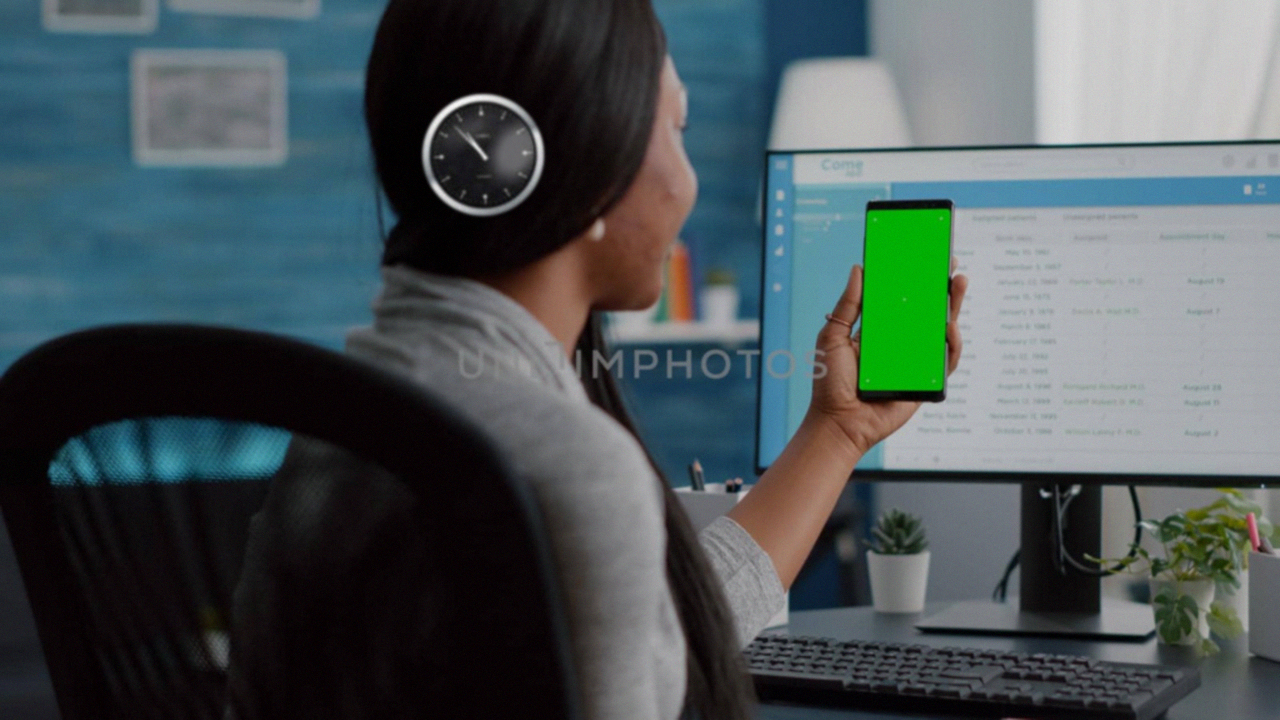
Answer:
10,53
